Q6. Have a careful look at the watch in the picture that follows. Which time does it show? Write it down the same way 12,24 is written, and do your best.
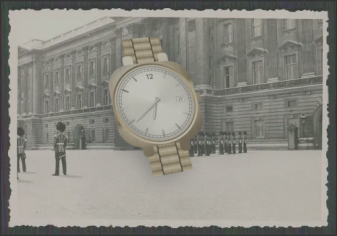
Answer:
6,39
